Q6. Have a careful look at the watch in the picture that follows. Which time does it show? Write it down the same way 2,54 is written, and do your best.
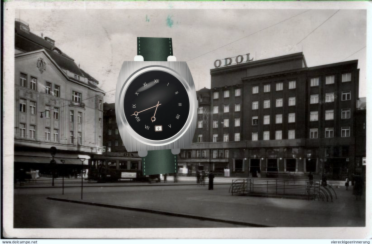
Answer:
6,42
